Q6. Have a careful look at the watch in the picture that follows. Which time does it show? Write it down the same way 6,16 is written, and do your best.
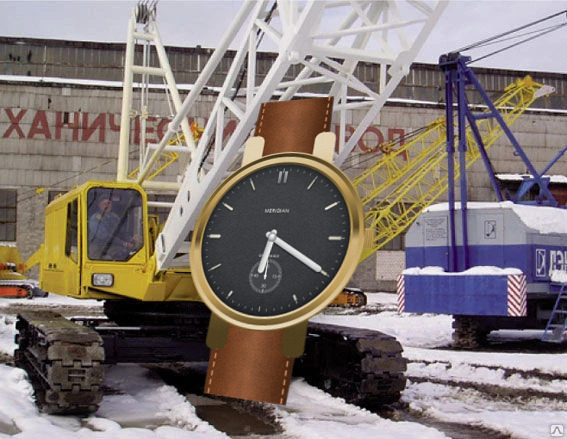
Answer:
6,20
